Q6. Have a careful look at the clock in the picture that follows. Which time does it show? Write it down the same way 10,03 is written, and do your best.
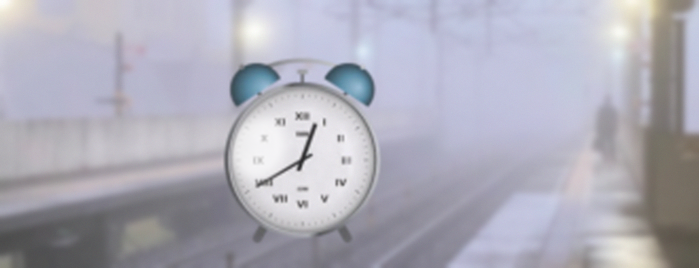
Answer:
12,40
